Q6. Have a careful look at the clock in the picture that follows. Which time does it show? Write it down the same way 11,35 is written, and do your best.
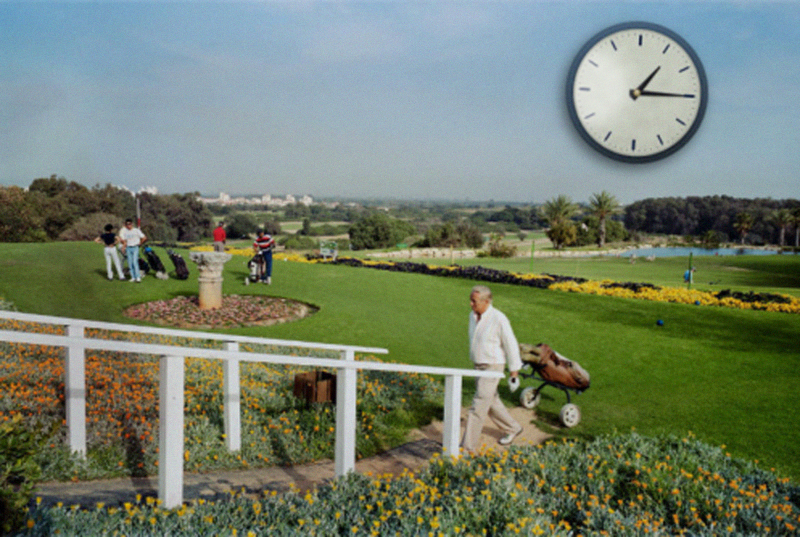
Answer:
1,15
